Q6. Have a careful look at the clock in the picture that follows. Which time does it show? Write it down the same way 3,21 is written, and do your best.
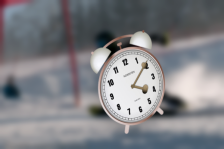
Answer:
4,09
